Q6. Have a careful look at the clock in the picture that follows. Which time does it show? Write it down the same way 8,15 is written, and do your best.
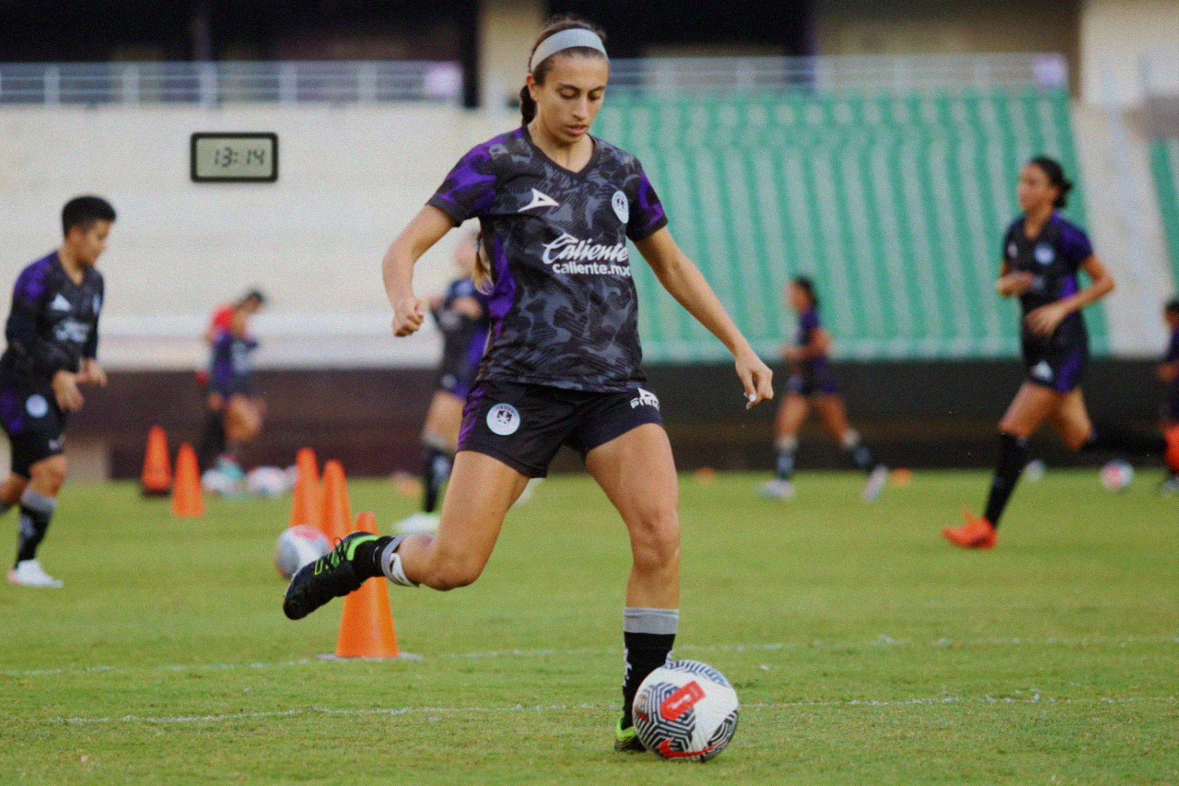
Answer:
13,14
